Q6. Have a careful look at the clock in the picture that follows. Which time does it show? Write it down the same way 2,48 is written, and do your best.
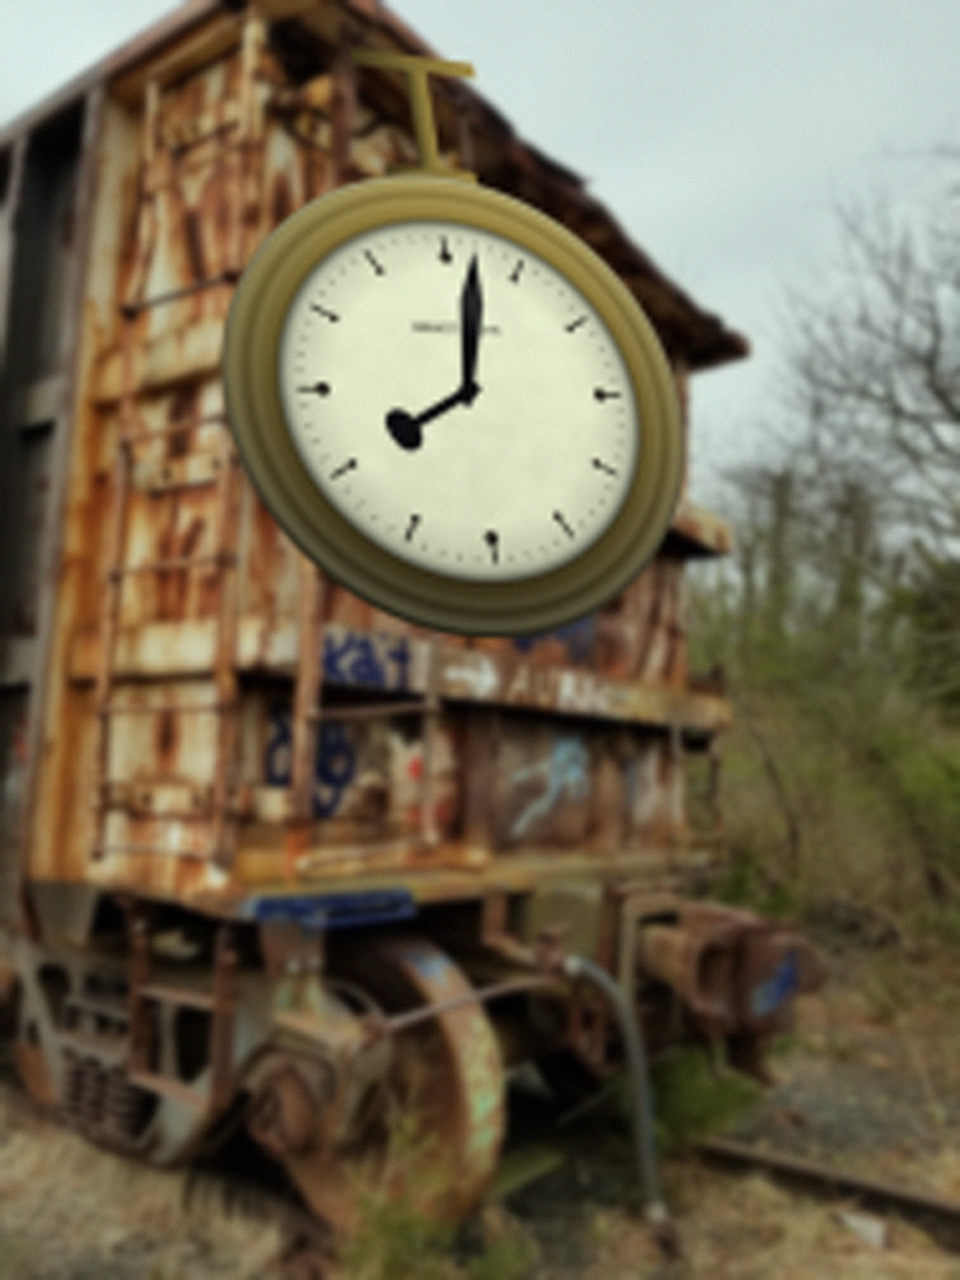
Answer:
8,02
